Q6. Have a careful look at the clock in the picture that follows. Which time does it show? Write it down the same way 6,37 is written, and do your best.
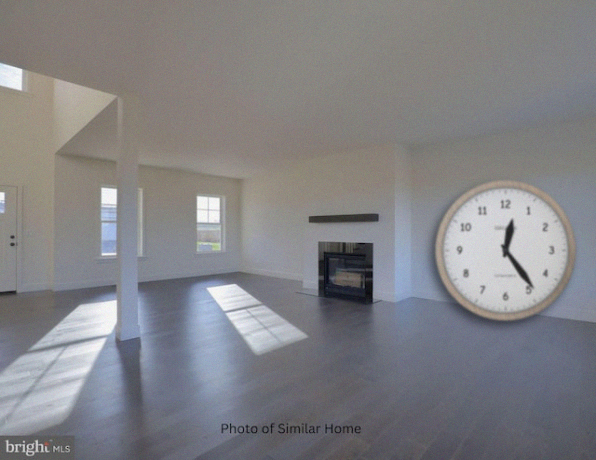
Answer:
12,24
